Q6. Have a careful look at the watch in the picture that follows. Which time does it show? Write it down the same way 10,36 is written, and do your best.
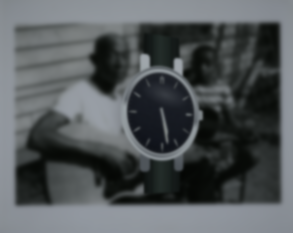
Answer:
5,28
